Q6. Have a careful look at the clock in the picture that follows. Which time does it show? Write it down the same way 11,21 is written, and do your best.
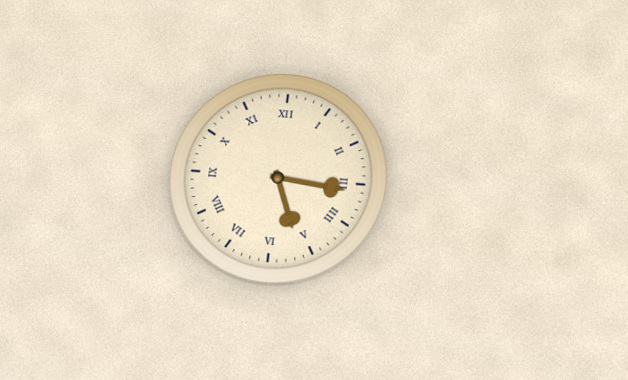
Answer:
5,16
